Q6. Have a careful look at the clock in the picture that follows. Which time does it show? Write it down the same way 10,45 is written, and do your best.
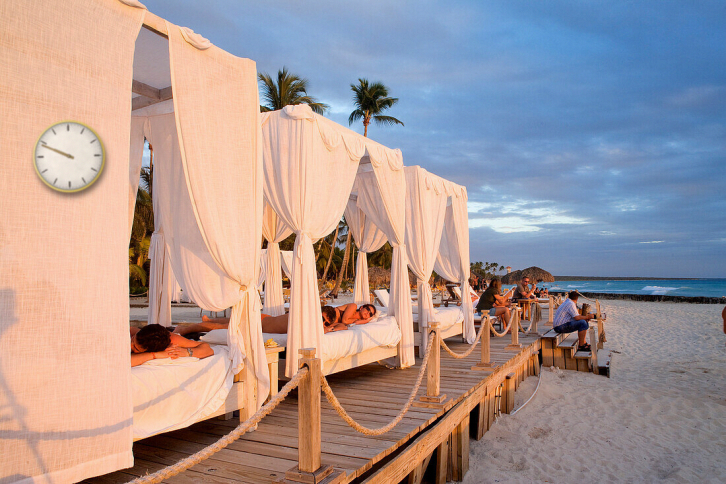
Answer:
9,49
